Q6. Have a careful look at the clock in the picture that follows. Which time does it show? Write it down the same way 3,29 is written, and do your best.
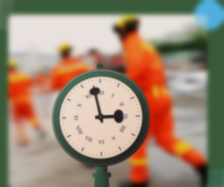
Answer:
2,58
